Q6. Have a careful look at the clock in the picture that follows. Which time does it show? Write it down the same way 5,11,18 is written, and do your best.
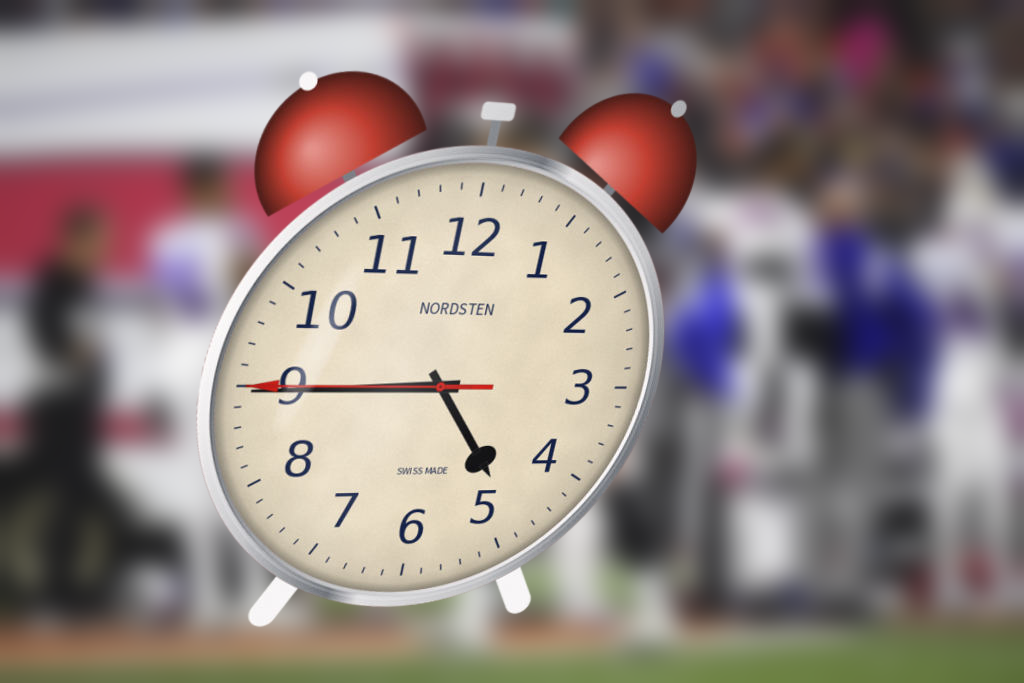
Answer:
4,44,45
